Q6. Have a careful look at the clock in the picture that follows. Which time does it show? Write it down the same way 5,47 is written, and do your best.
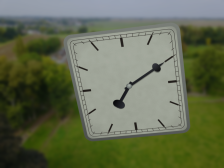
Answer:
7,10
